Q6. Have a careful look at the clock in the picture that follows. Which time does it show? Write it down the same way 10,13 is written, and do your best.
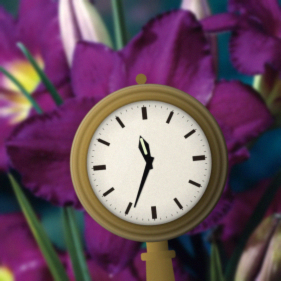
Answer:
11,34
